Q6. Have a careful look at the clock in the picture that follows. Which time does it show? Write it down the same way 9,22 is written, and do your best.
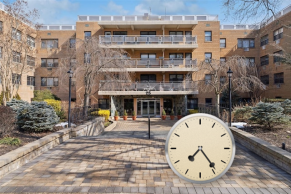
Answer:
7,24
